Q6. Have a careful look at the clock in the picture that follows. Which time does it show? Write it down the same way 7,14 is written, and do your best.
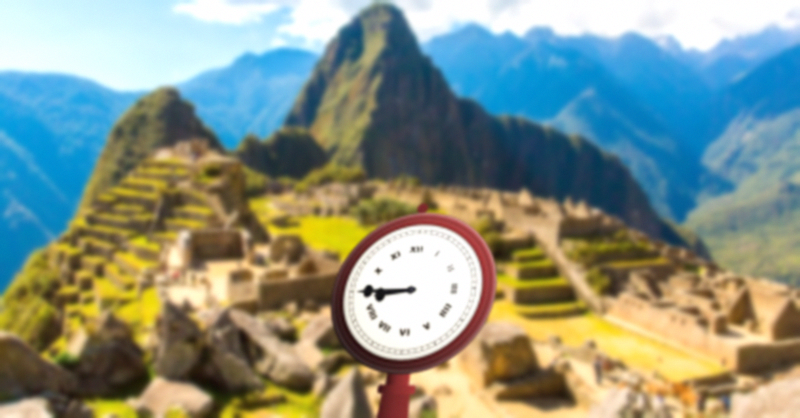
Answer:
8,45
